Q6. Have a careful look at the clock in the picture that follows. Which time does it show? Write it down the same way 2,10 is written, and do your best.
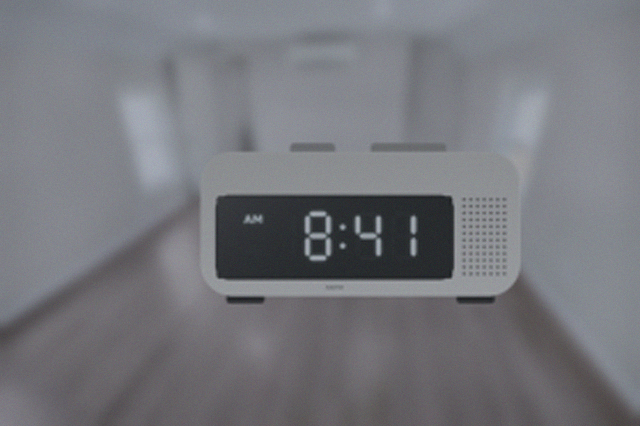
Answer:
8,41
